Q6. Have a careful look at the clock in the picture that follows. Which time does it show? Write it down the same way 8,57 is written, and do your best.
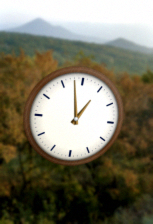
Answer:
12,58
